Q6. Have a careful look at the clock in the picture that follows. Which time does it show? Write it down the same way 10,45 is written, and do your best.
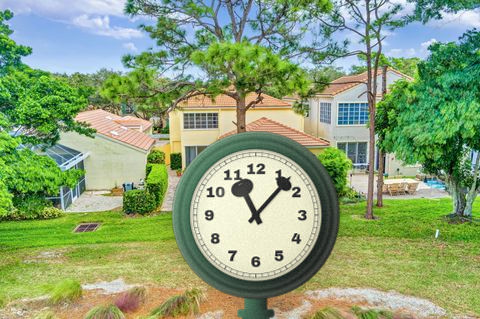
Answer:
11,07
